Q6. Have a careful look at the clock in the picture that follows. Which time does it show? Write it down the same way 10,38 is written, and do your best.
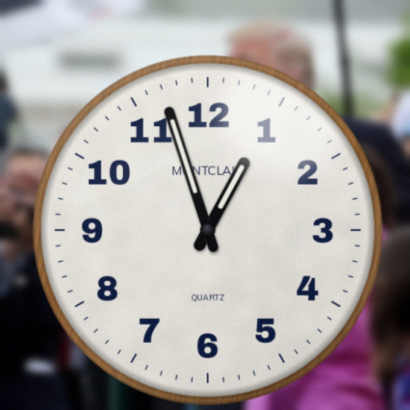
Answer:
12,57
